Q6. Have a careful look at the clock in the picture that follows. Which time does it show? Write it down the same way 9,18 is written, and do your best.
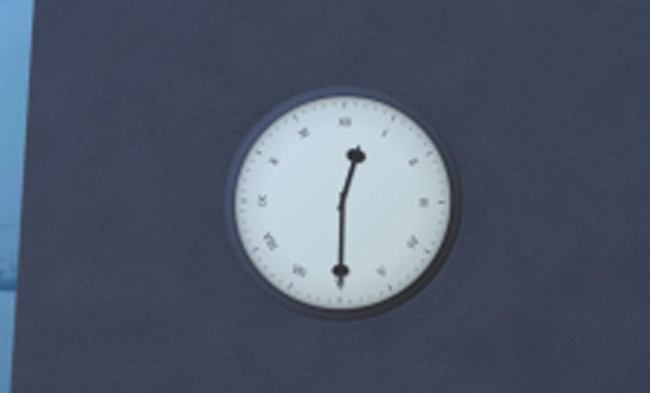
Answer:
12,30
